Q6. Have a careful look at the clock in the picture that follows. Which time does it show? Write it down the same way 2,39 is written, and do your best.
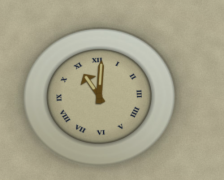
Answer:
11,01
